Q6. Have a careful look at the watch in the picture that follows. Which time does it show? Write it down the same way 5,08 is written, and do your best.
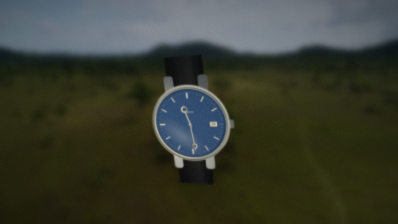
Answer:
11,29
